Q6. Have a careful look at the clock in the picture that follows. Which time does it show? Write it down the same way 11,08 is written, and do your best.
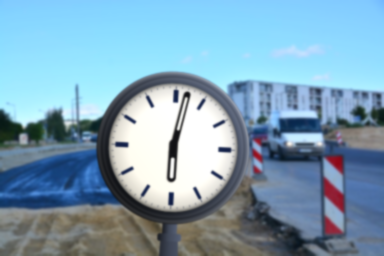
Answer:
6,02
